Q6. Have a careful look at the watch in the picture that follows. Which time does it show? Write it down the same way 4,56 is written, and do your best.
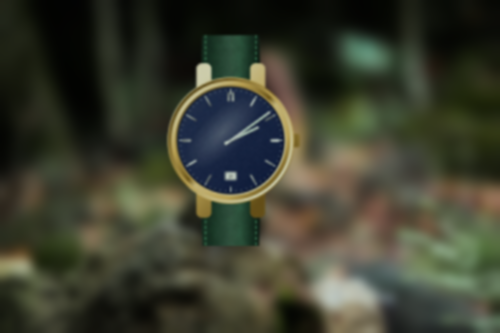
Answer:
2,09
